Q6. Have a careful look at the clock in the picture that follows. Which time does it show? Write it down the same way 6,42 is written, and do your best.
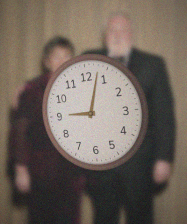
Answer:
9,03
